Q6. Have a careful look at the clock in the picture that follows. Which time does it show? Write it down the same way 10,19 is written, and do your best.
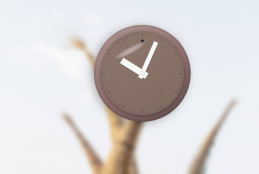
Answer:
10,04
